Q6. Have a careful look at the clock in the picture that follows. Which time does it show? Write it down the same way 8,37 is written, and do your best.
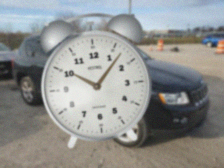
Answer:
10,07
